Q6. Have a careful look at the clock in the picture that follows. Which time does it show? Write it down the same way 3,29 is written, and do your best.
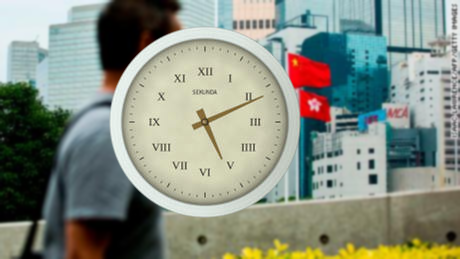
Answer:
5,11
